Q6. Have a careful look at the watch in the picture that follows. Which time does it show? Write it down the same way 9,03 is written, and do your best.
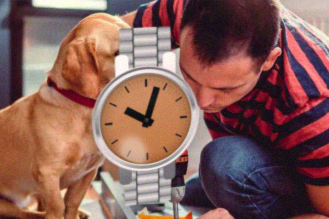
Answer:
10,03
